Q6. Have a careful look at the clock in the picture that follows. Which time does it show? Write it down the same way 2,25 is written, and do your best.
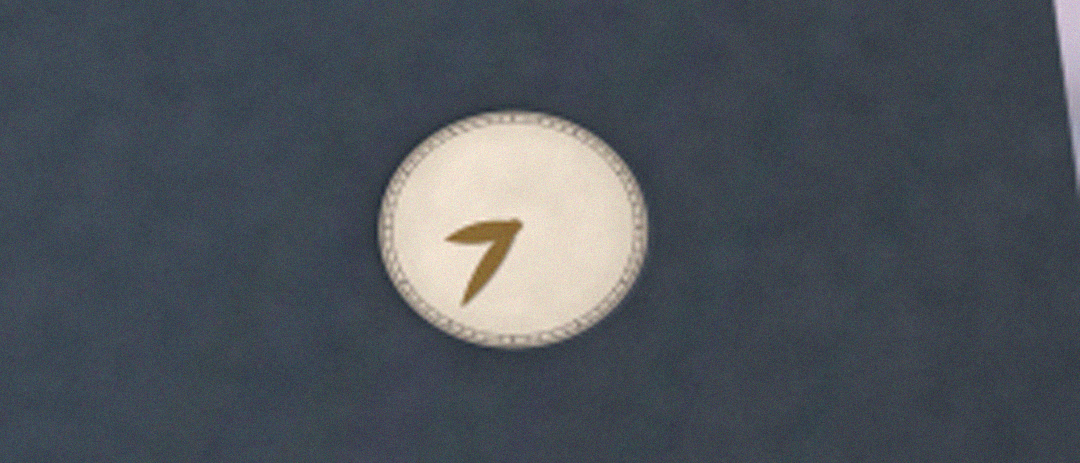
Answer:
8,35
